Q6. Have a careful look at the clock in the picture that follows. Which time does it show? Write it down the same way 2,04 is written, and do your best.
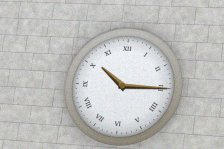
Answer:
10,15
